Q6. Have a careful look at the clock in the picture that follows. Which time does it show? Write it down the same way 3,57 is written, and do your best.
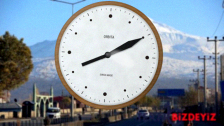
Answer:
8,10
